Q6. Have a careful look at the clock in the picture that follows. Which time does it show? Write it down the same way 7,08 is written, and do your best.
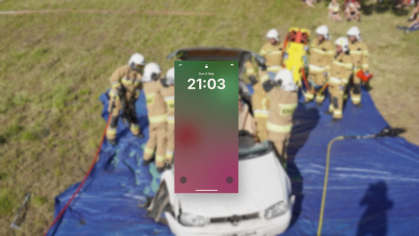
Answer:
21,03
